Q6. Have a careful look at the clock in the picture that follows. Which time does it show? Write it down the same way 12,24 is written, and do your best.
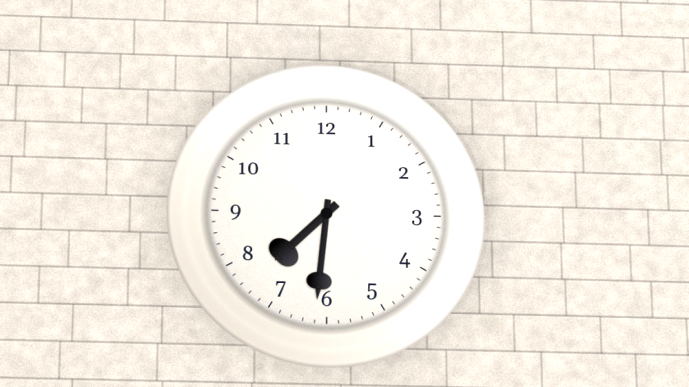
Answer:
7,31
